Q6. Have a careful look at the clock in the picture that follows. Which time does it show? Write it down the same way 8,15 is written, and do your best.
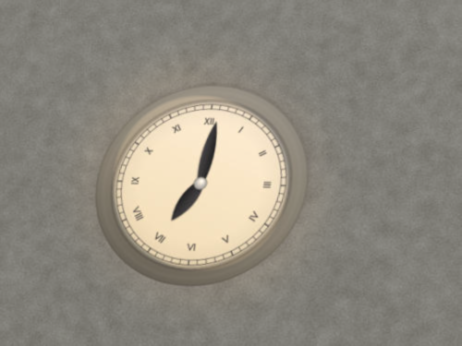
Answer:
7,01
